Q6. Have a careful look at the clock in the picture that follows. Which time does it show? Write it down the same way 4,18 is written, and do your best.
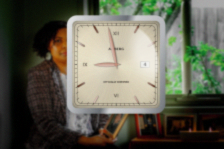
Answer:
8,58
